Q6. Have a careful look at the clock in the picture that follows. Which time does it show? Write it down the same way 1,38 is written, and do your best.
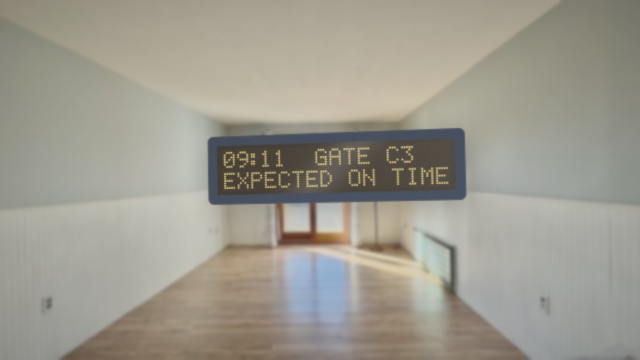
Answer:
9,11
